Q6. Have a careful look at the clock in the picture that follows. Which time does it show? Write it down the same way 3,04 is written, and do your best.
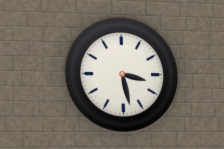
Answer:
3,28
